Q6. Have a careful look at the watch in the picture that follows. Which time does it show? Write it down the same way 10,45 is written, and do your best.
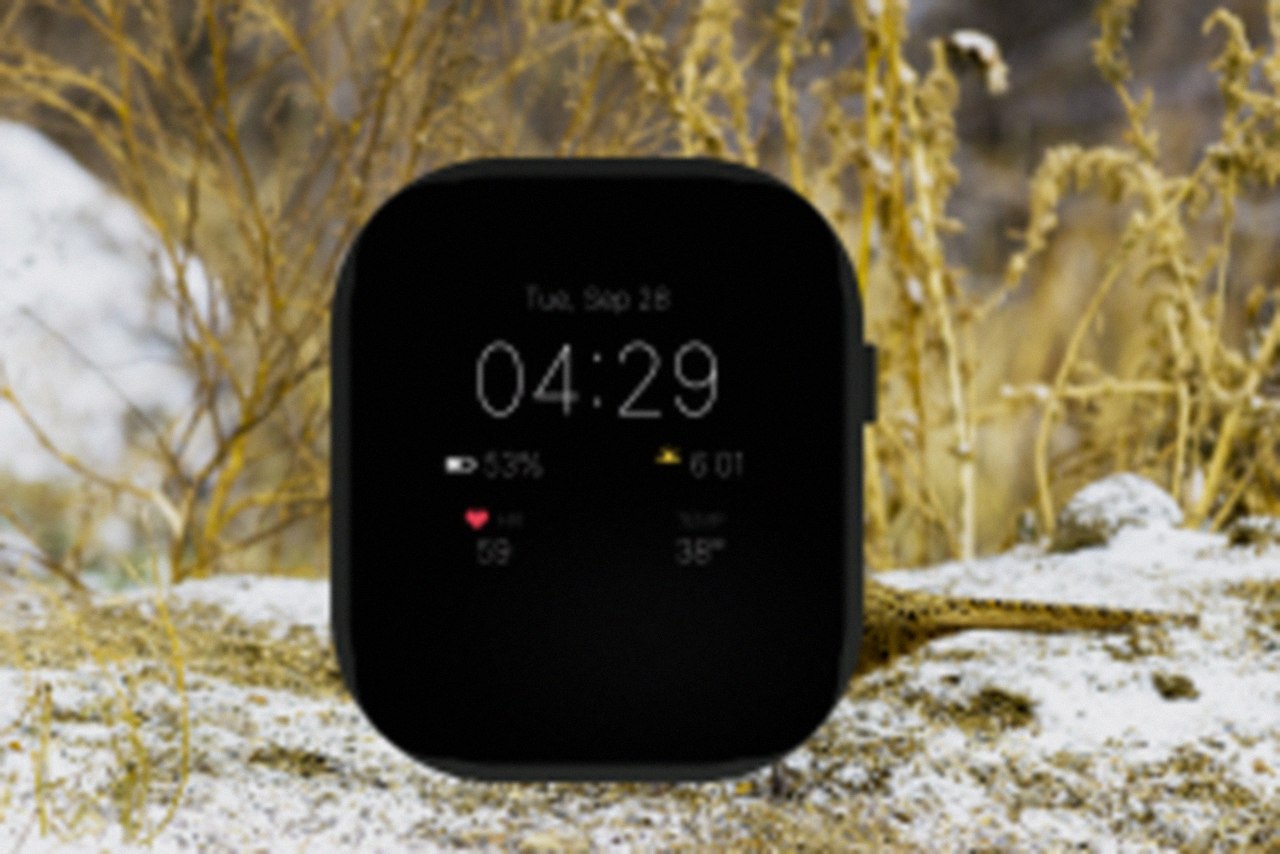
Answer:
4,29
